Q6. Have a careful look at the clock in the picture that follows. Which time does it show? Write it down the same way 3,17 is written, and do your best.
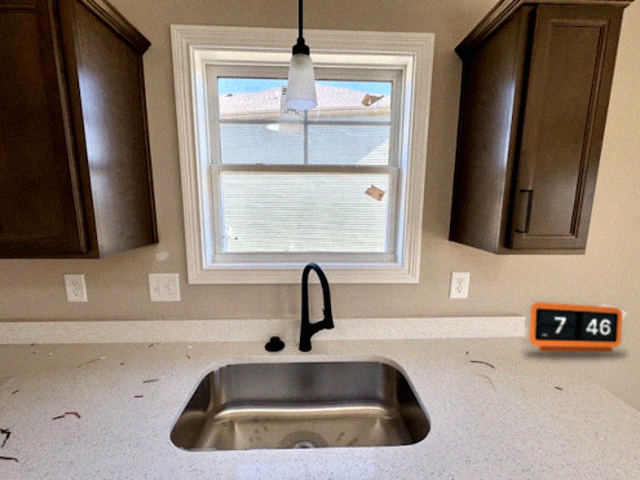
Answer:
7,46
